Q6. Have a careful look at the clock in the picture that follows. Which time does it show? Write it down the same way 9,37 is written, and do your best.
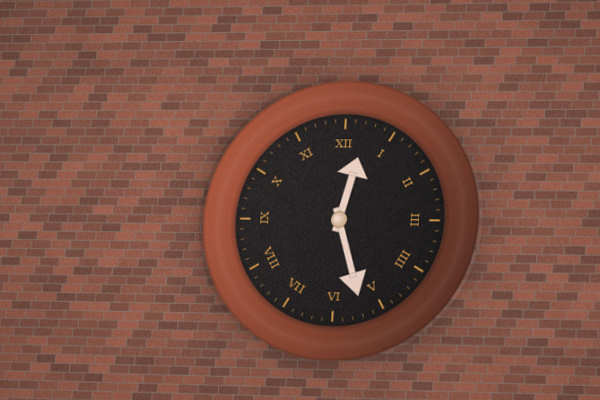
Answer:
12,27
